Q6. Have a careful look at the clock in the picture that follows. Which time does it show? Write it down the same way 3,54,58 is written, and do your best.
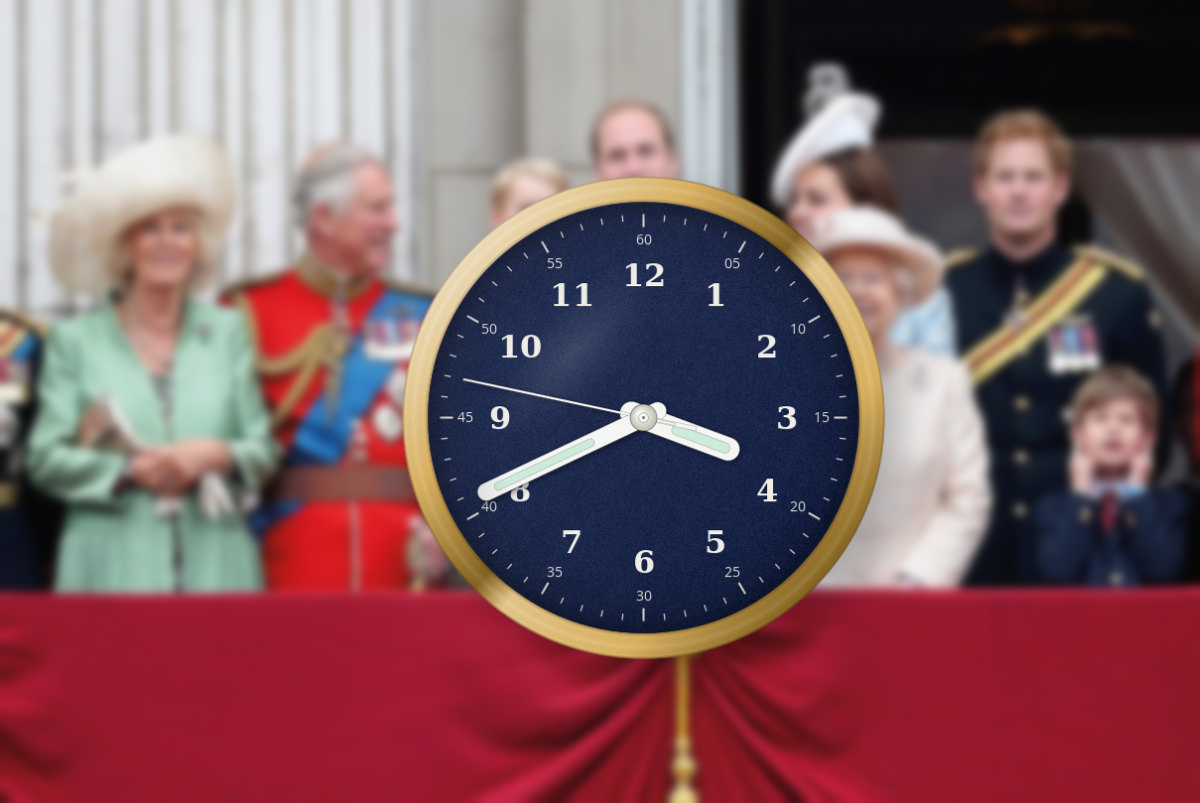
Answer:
3,40,47
